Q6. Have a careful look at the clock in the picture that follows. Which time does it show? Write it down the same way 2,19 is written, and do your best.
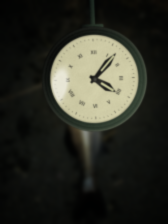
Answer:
4,07
